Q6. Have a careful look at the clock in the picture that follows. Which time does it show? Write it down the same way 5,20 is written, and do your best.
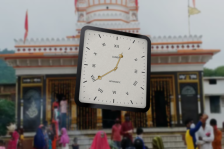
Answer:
12,39
